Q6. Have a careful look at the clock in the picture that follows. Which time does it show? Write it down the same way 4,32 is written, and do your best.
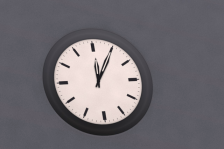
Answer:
12,05
